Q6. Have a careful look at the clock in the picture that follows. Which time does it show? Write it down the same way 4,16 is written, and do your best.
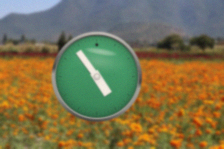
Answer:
4,54
